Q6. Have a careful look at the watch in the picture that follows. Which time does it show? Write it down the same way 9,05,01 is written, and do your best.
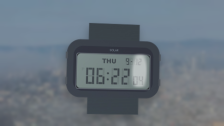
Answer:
6,22,04
